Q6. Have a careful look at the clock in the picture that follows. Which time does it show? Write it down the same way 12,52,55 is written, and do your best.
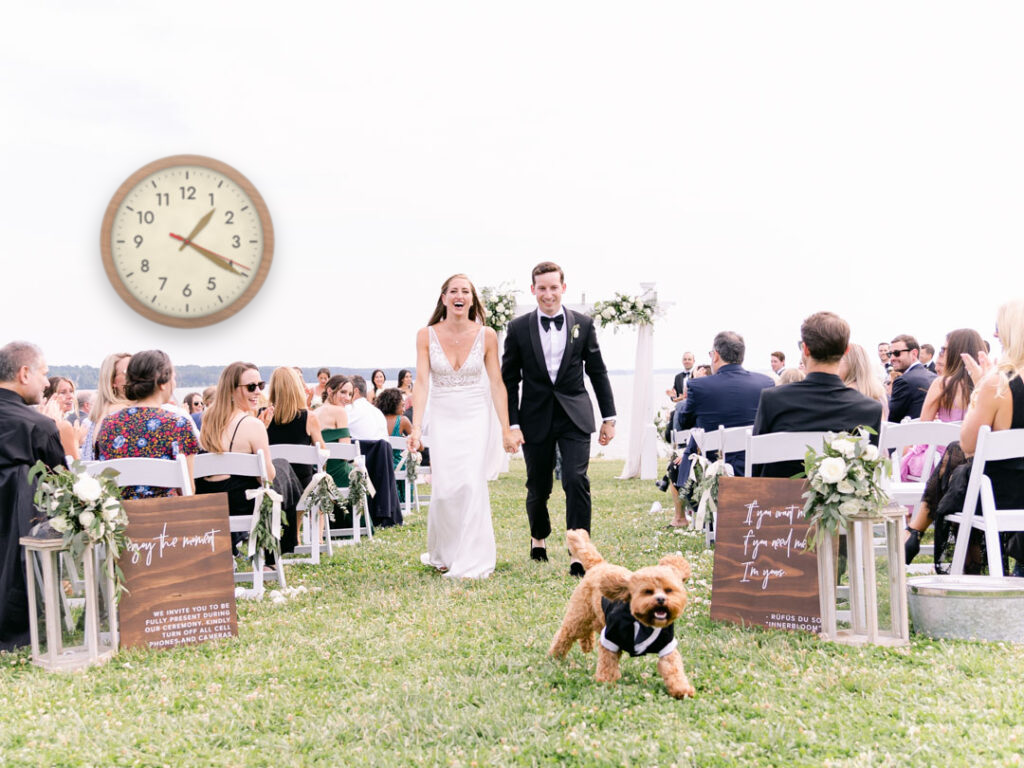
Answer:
1,20,19
